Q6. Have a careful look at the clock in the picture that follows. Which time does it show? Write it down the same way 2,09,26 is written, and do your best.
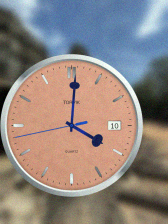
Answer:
4,00,43
